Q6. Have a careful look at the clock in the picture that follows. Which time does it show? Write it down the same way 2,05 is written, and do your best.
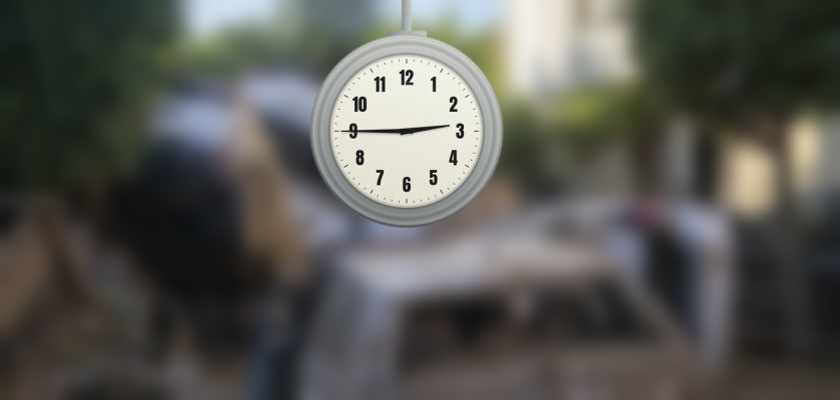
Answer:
2,45
